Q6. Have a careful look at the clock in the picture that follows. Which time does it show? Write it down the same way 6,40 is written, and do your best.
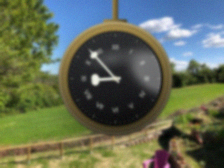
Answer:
8,53
